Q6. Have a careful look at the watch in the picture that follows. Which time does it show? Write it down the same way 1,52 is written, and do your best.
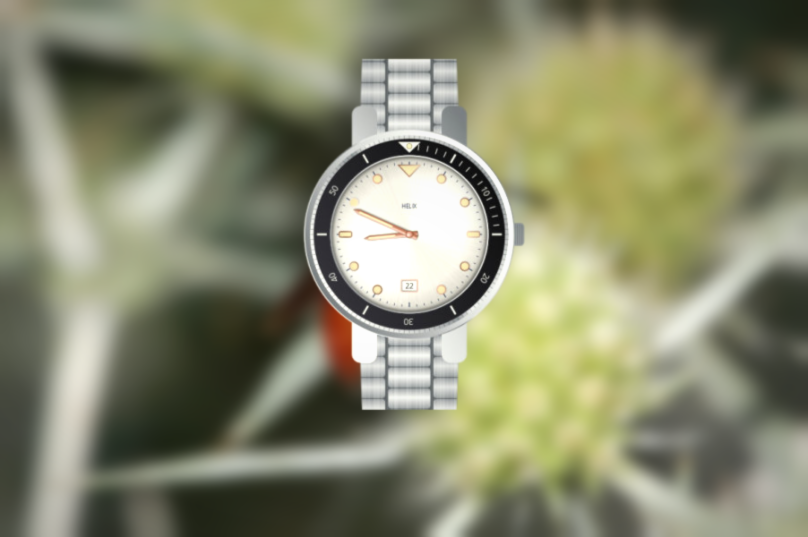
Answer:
8,49
